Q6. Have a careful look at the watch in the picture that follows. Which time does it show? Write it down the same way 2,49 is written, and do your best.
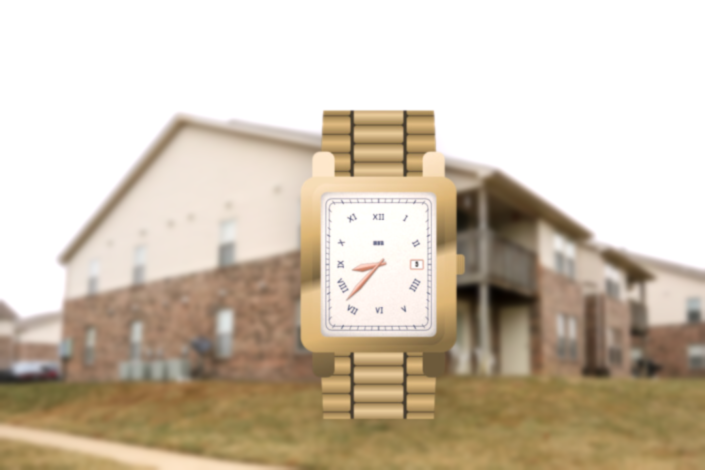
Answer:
8,37
